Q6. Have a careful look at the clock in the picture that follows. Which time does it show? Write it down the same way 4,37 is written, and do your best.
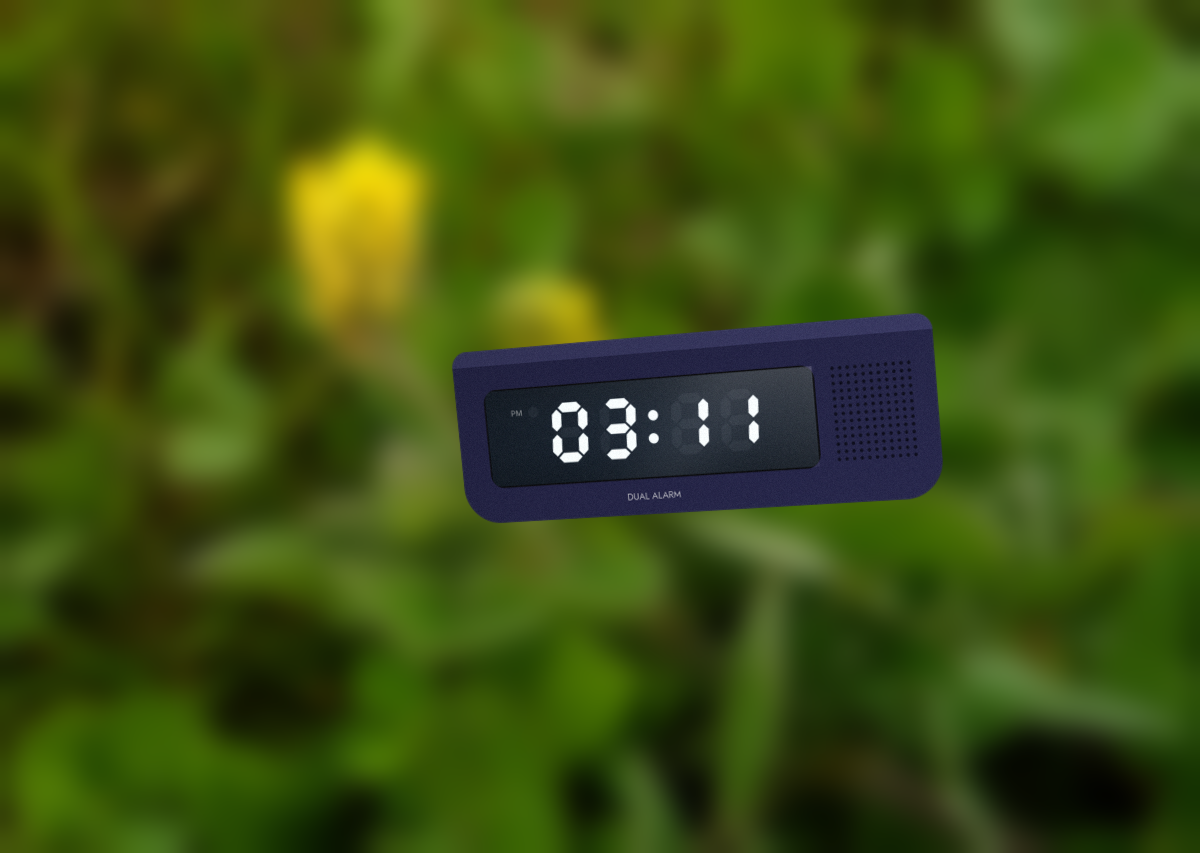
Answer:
3,11
